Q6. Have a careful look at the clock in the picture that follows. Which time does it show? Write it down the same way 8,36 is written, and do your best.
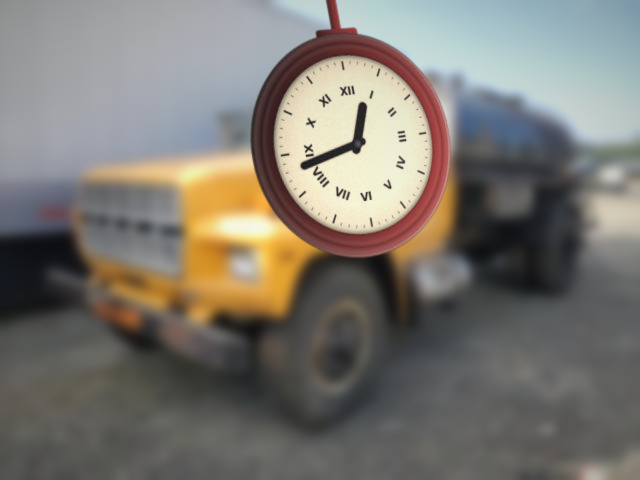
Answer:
12,43
